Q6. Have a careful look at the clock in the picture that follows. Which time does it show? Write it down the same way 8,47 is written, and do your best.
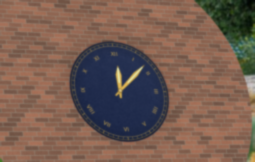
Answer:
12,08
